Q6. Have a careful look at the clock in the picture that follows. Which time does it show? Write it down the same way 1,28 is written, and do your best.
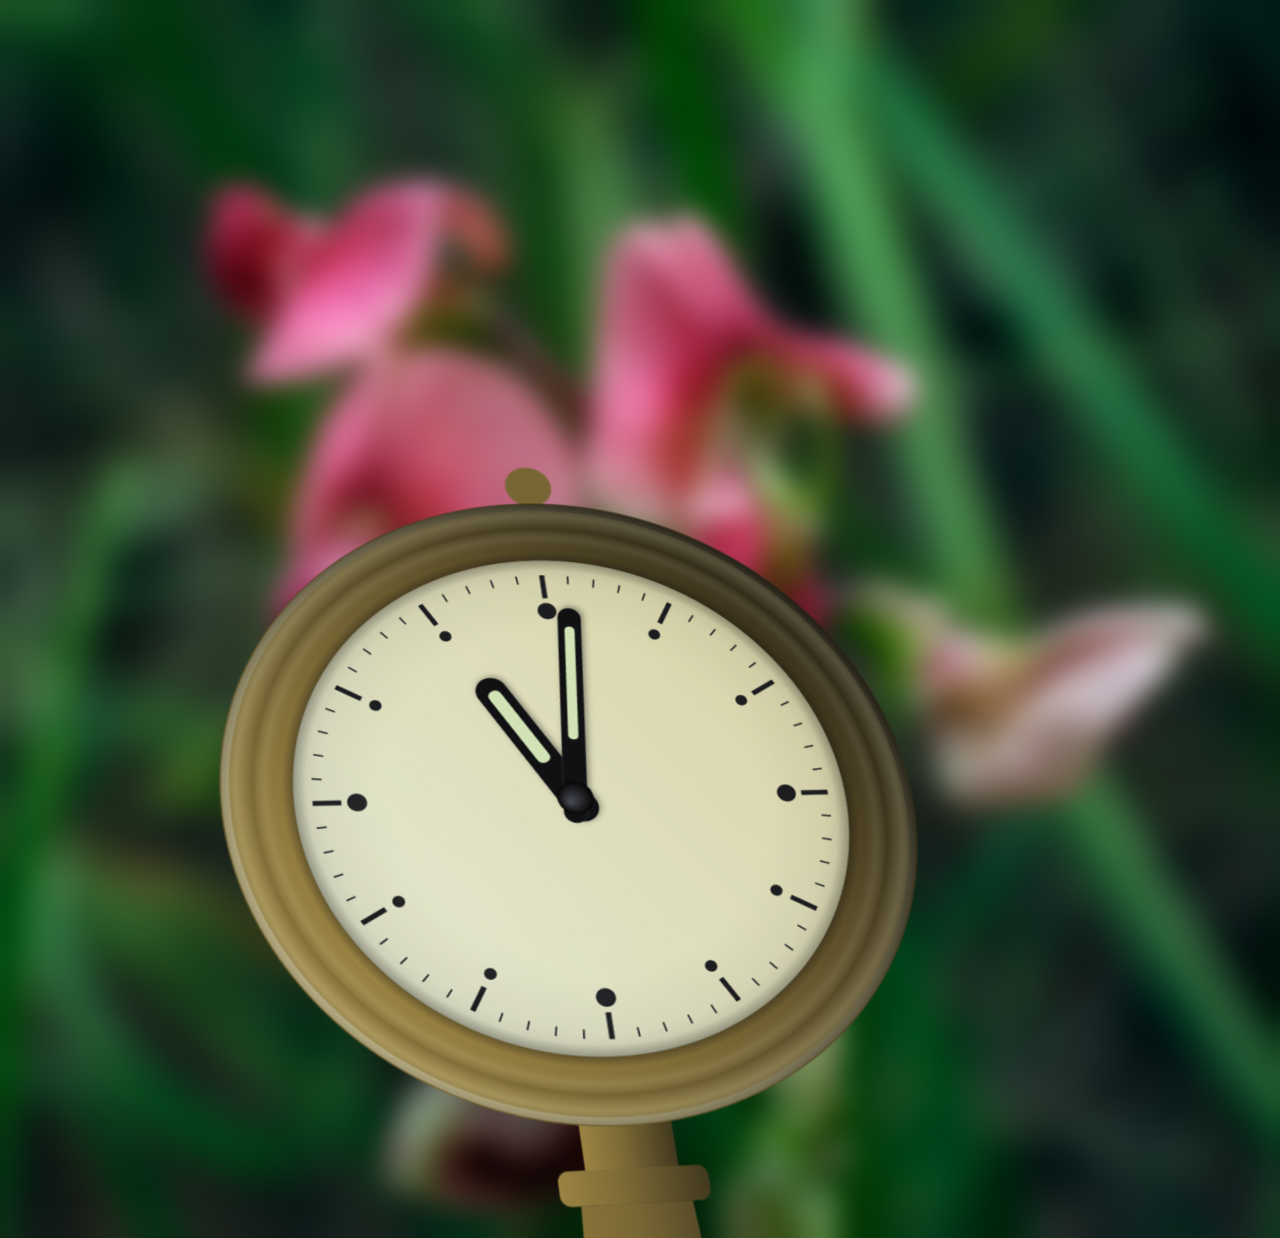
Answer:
11,01
